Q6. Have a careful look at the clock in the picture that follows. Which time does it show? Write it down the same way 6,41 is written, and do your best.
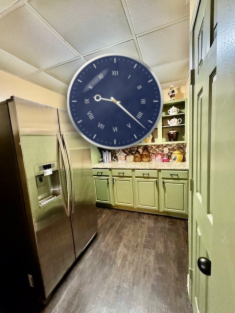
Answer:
9,22
